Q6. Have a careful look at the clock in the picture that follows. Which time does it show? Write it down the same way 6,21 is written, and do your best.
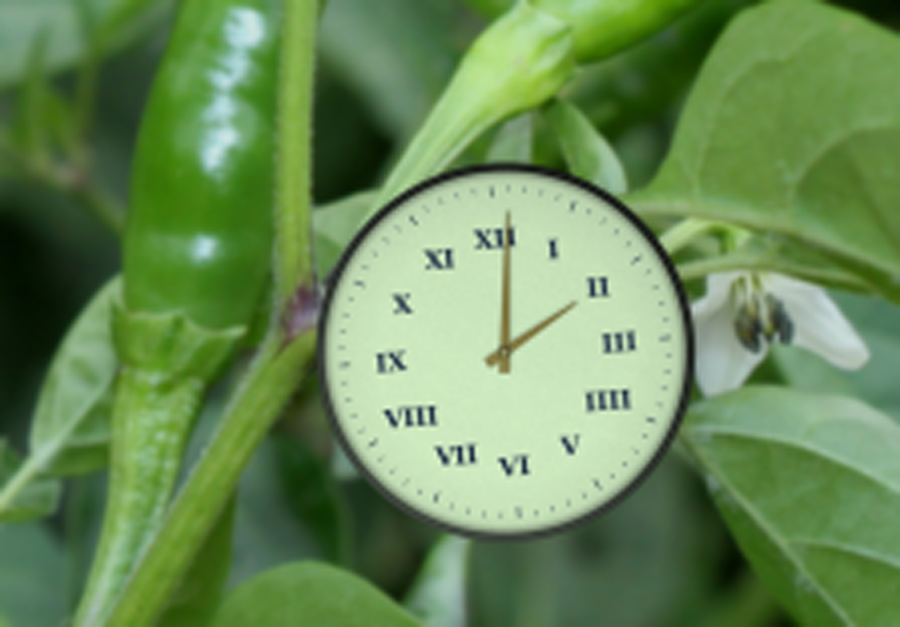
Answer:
2,01
